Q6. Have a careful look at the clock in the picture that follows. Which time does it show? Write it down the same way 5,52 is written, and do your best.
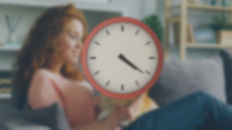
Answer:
4,21
